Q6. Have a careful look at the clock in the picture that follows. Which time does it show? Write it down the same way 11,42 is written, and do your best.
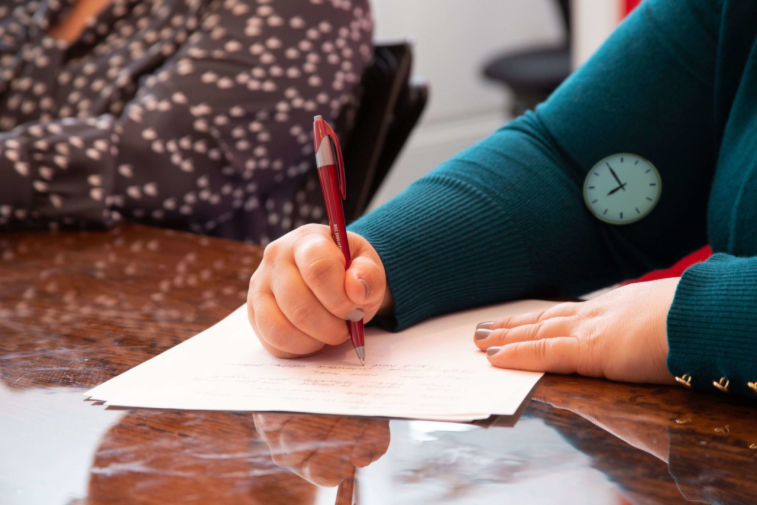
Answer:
7,55
